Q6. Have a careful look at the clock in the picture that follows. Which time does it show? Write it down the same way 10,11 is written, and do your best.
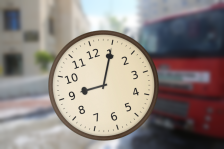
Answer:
9,05
